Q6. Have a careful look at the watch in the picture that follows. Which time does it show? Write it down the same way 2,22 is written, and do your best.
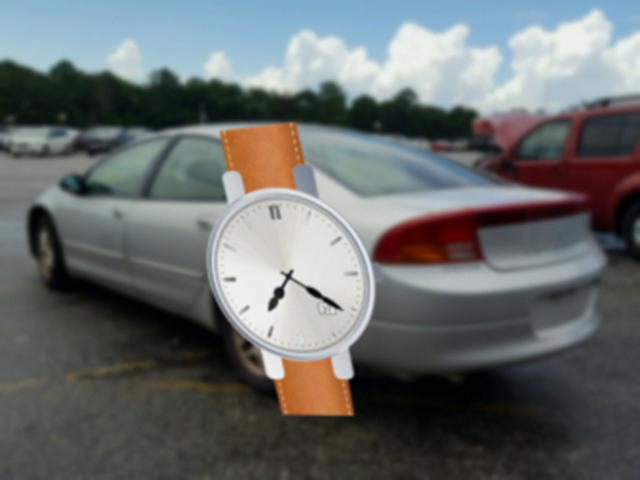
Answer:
7,21
